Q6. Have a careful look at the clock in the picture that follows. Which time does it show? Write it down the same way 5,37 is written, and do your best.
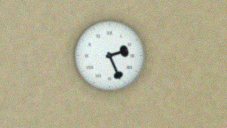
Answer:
2,26
